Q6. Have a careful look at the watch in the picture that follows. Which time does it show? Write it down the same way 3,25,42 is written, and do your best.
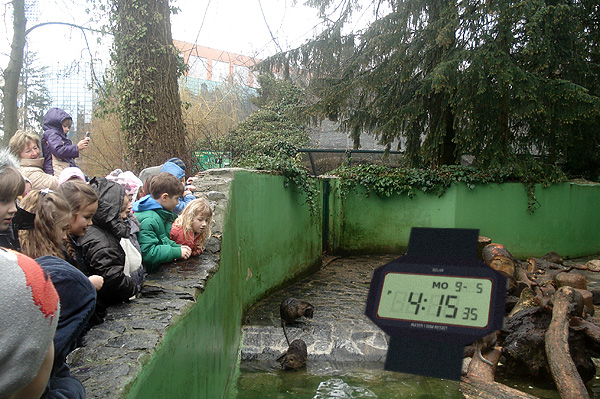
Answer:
4,15,35
